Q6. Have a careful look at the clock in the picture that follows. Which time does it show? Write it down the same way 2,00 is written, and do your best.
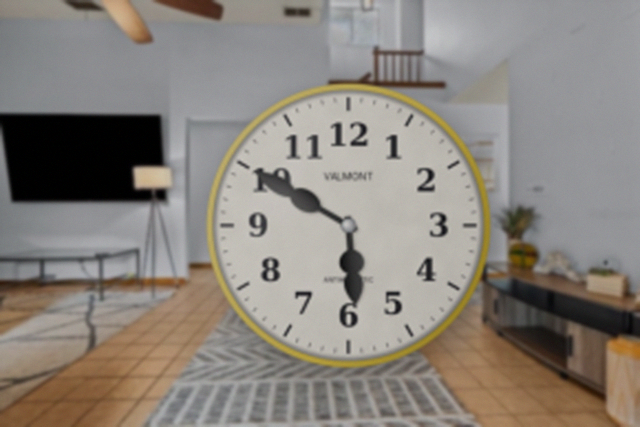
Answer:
5,50
